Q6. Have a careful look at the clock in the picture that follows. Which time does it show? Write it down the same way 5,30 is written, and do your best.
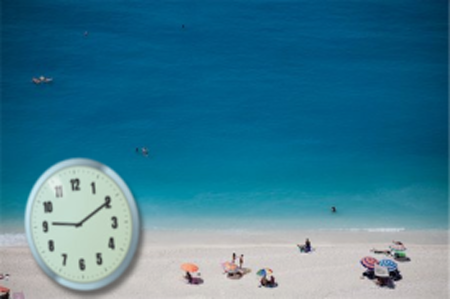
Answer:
9,10
